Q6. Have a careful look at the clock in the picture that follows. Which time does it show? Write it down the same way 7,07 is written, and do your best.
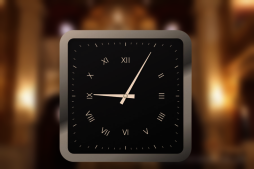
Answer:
9,05
